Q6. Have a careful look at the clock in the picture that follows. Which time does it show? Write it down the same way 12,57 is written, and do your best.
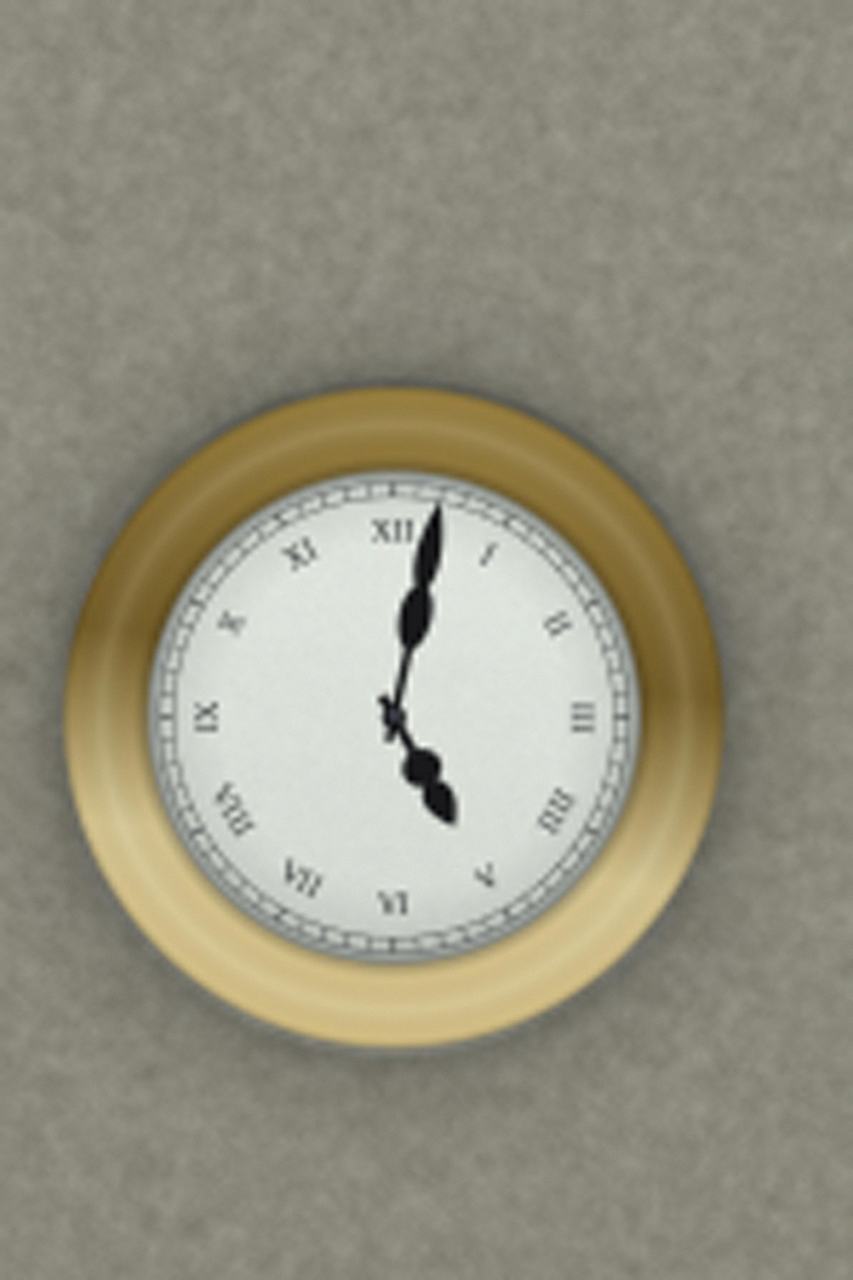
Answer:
5,02
